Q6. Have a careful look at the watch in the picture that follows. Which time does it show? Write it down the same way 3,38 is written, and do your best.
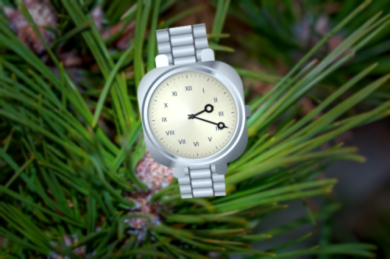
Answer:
2,19
